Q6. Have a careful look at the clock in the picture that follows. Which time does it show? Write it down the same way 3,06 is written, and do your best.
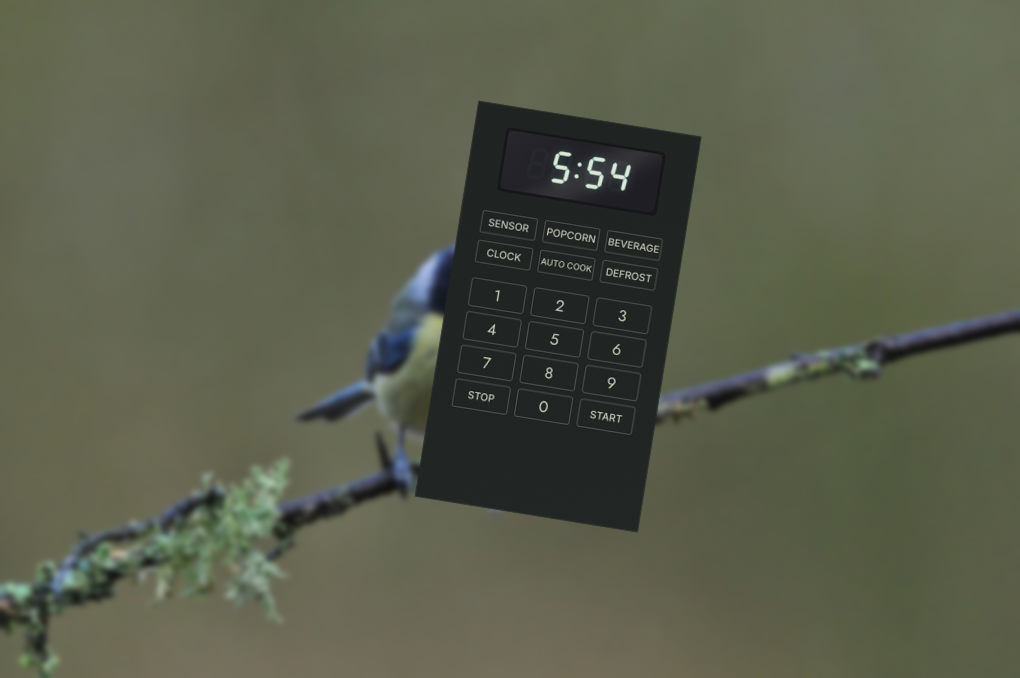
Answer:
5,54
